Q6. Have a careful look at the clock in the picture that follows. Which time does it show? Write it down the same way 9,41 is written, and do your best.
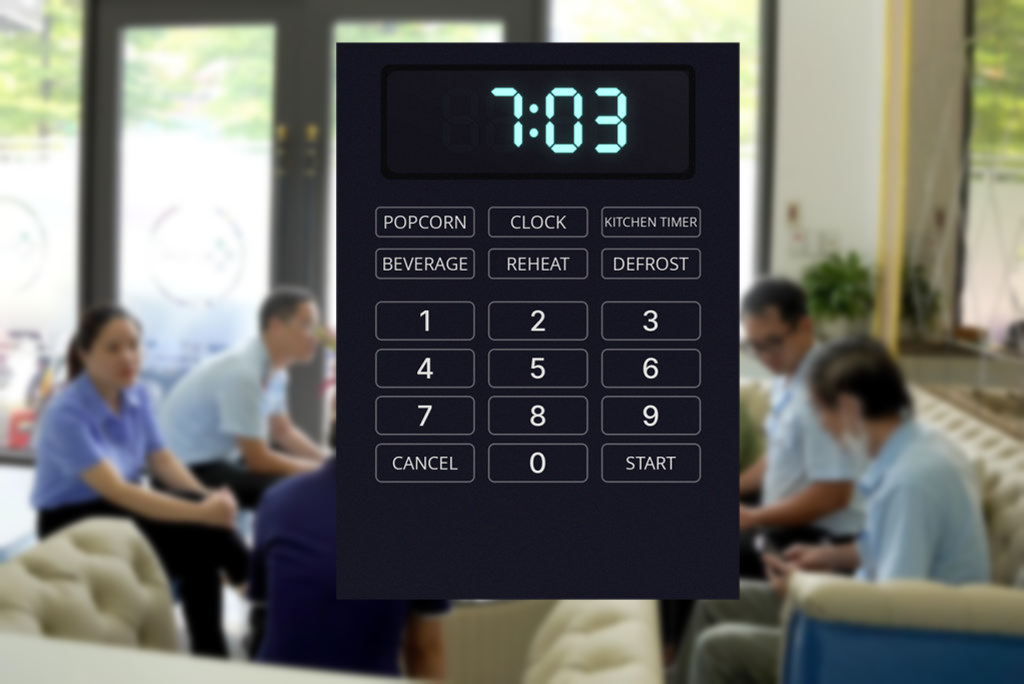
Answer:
7,03
